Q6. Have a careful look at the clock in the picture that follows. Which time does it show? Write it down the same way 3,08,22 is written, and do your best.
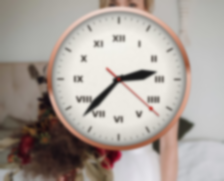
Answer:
2,37,22
